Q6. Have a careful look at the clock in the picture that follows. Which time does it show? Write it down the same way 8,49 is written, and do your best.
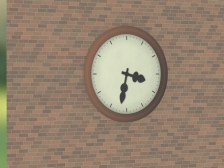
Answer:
3,32
